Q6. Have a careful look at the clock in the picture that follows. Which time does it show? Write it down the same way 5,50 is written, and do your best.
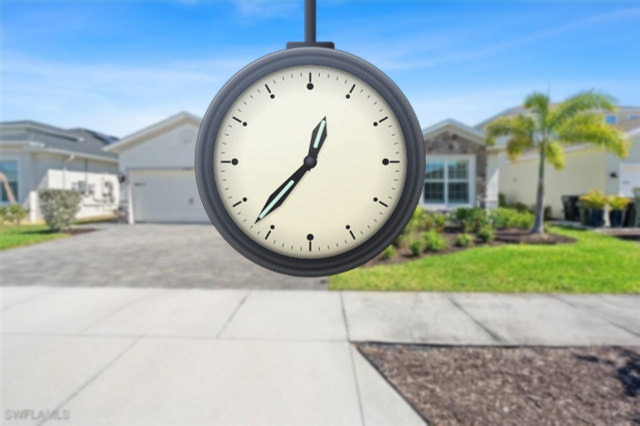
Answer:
12,37
